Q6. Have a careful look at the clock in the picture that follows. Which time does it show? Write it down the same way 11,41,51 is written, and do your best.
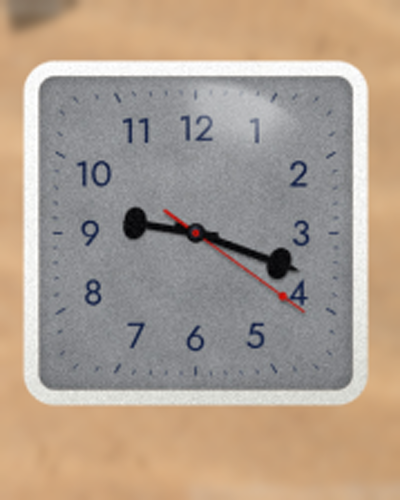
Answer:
9,18,21
